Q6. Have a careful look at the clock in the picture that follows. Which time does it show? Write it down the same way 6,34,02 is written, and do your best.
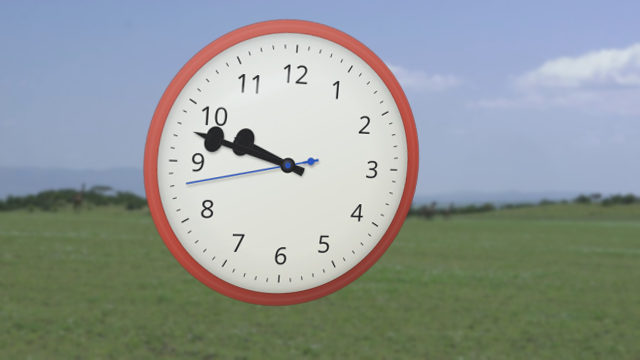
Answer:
9,47,43
